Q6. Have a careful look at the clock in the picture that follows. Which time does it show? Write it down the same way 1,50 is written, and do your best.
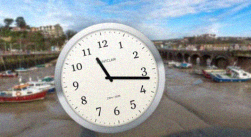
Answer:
11,17
